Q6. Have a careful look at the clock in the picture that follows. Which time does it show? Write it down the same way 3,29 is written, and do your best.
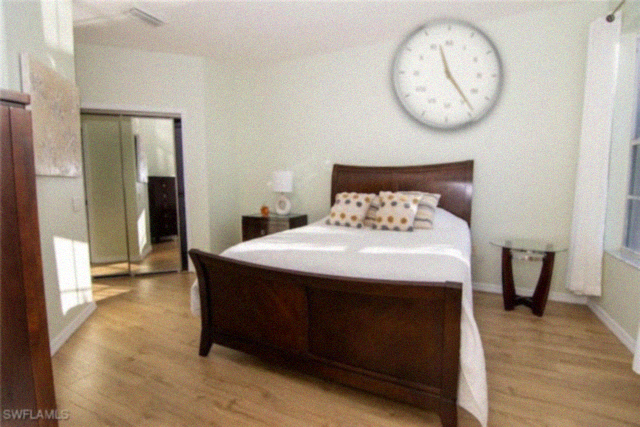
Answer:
11,24
